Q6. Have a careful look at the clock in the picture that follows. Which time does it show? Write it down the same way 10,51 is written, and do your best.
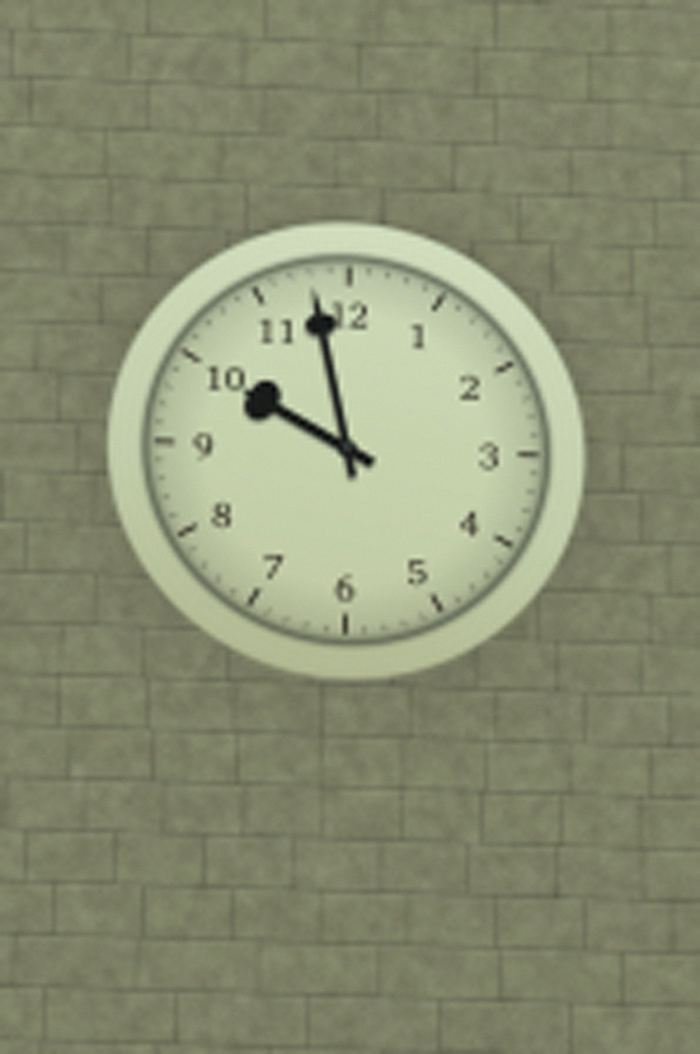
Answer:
9,58
